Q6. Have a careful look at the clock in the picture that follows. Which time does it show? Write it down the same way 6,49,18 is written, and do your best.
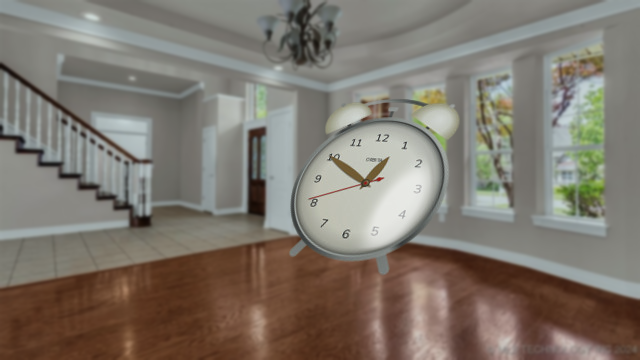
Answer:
12,49,41
